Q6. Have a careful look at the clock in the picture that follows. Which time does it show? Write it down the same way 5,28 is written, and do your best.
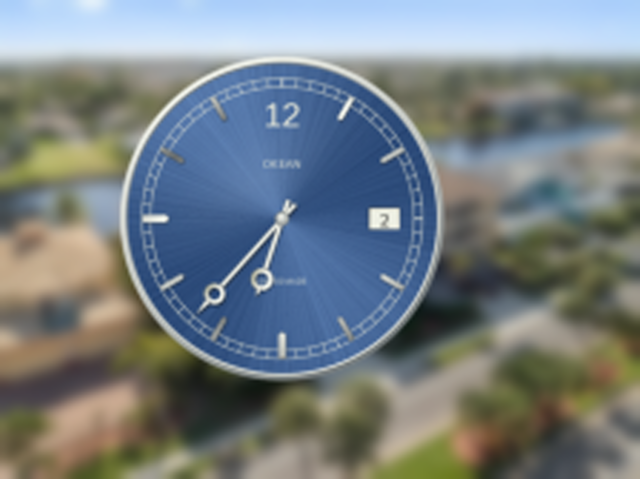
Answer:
6,37
